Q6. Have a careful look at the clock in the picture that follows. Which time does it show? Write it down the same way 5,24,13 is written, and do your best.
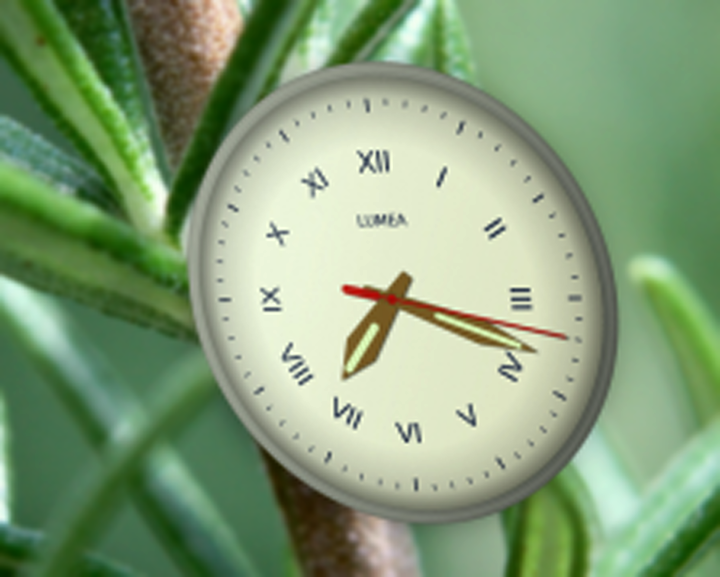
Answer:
7,18,17
